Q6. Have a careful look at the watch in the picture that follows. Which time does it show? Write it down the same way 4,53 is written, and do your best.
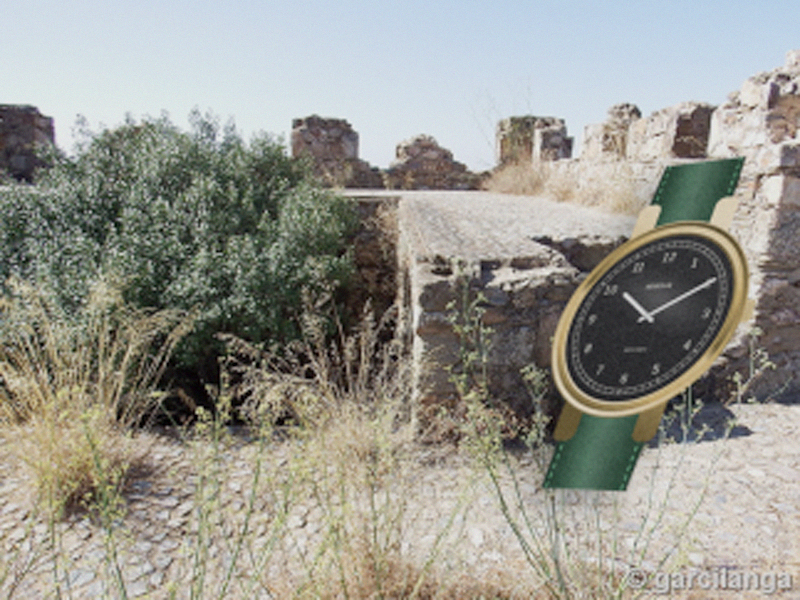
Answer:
10,10
